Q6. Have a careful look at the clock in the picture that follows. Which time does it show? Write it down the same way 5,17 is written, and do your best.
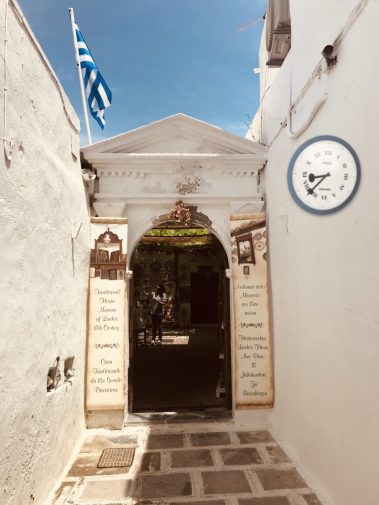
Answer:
8,37
